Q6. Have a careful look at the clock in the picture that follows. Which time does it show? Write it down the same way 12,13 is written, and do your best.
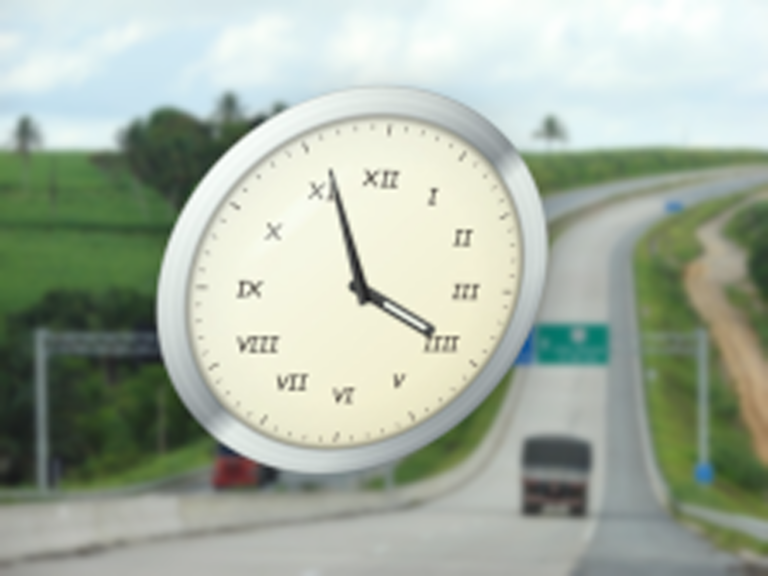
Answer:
3,56
